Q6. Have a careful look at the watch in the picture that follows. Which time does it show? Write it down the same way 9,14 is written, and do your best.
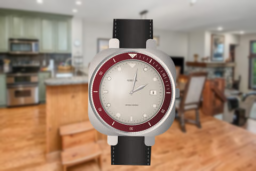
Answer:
2,02
